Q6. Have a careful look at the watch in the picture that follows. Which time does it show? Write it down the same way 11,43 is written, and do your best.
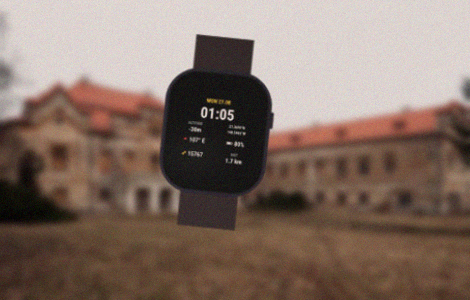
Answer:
1,05
